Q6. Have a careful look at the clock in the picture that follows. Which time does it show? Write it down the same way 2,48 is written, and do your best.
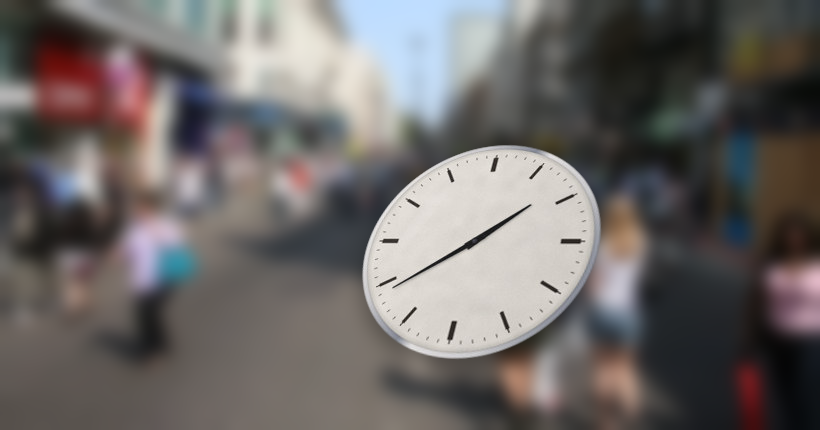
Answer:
1,39
